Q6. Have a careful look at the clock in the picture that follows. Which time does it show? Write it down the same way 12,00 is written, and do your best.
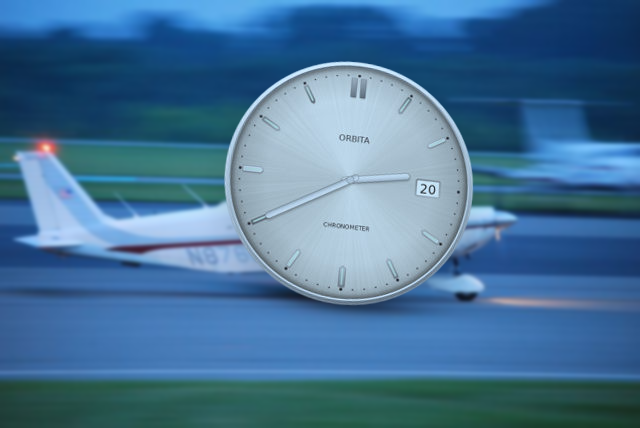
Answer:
2,40
